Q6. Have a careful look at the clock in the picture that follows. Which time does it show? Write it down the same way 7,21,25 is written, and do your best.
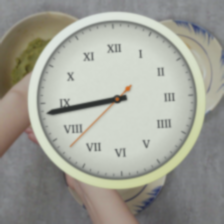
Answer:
8,43,38
